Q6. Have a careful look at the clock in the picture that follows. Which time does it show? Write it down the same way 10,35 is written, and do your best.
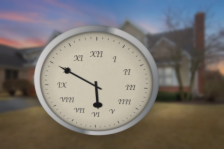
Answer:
5,50
